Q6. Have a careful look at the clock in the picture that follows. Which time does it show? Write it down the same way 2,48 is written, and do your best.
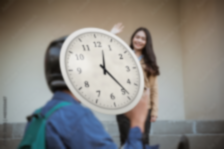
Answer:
12,24
